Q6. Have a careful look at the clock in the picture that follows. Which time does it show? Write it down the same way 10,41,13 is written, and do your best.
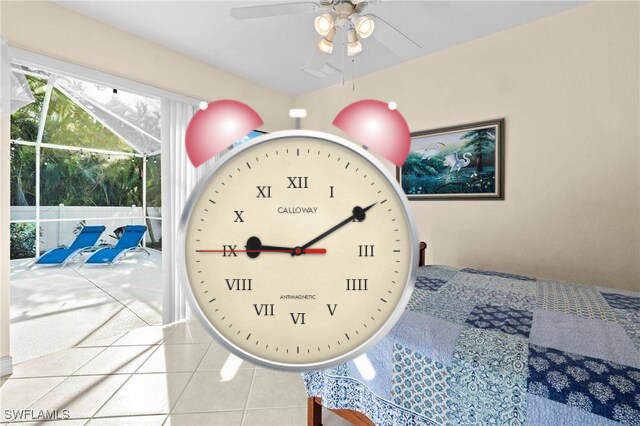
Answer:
9,09,45
